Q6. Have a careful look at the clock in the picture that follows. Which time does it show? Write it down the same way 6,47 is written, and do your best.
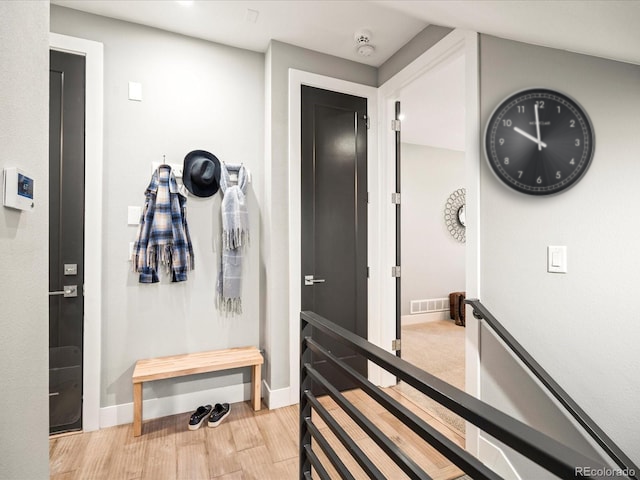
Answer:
9,59
